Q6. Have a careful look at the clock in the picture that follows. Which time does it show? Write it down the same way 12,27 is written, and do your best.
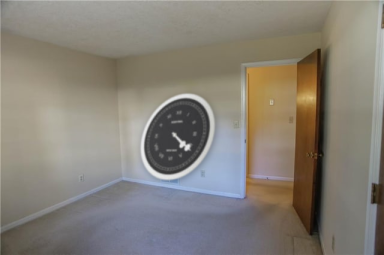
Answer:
4,21
